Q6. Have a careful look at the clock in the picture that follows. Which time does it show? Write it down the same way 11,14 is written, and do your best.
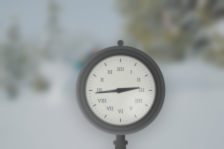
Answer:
2,44
